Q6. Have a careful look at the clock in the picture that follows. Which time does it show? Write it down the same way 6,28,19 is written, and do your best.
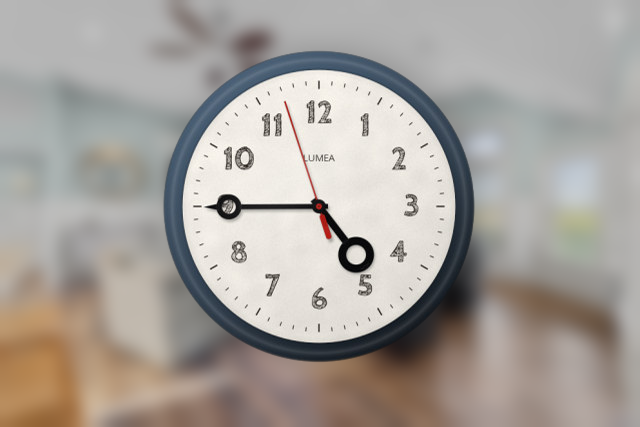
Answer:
4,44,57
